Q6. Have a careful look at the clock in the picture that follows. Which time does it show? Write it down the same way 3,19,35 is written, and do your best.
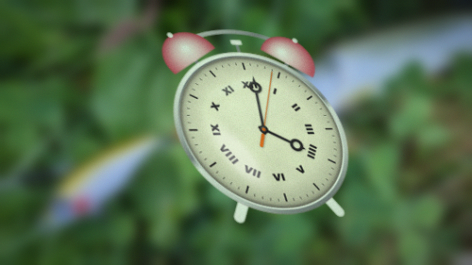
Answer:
4,01,04
